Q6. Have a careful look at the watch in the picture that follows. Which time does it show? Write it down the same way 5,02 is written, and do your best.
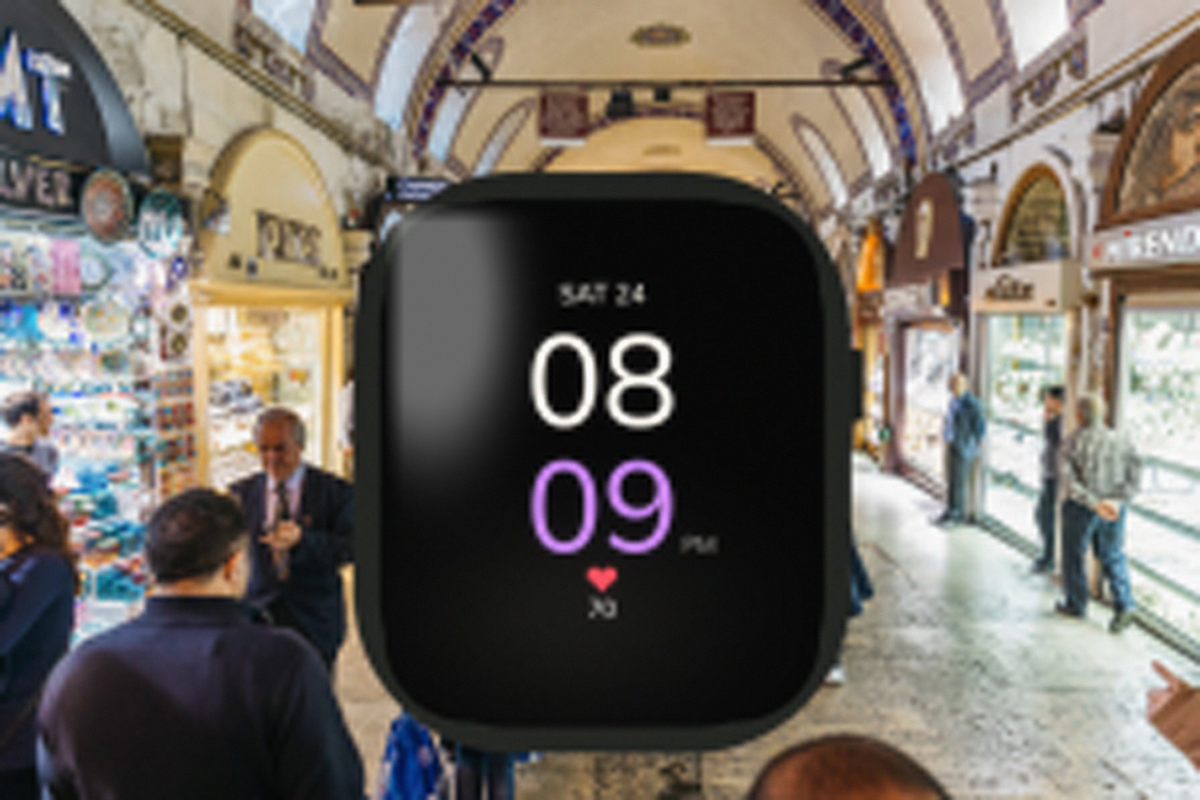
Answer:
8,09
